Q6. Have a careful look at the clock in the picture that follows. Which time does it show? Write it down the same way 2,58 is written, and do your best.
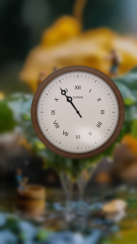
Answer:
10,54
